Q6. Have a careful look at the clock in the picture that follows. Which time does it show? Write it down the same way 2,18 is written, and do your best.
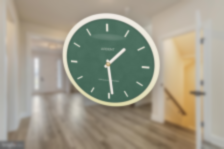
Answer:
1,29
